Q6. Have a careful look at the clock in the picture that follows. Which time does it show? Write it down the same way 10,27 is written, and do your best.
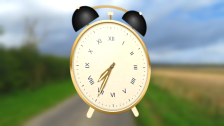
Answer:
7,35
